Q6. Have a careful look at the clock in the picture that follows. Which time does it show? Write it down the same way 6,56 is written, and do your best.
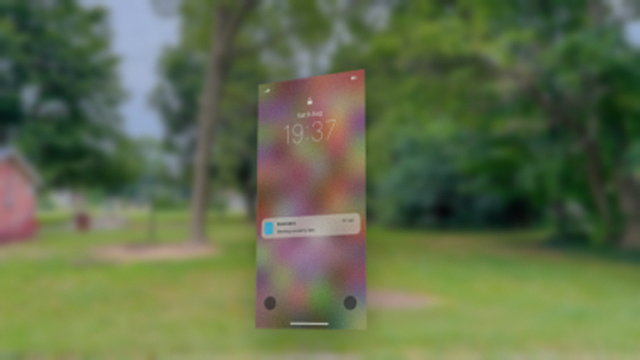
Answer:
19,37
